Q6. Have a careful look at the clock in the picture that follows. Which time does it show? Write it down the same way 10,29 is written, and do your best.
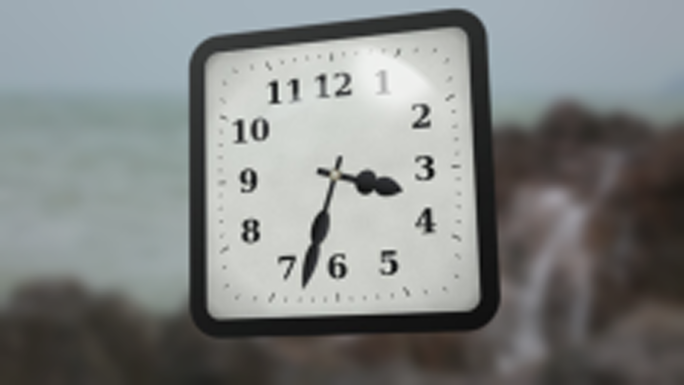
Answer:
3,33
